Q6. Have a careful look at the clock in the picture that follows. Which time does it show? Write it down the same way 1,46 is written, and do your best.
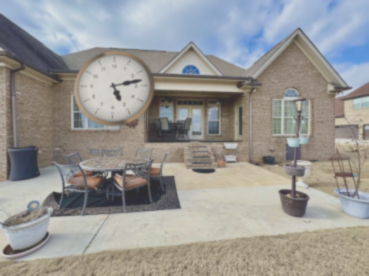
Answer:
5,13
